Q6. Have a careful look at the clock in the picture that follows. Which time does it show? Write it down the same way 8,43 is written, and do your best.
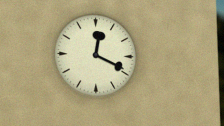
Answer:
12,19
